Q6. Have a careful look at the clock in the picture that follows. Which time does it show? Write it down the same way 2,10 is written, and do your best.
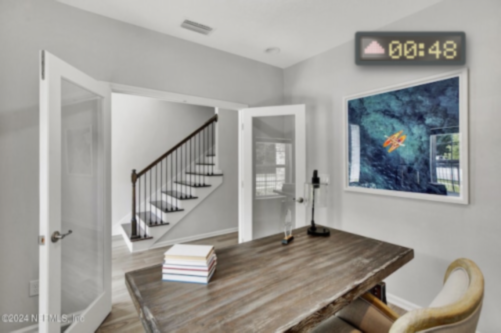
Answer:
0,48
